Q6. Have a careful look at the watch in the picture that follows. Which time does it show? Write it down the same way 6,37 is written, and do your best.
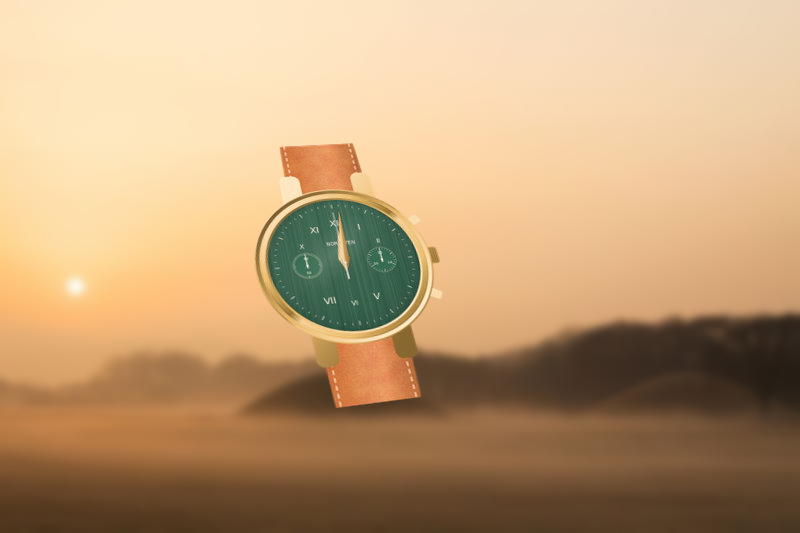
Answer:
12,01
